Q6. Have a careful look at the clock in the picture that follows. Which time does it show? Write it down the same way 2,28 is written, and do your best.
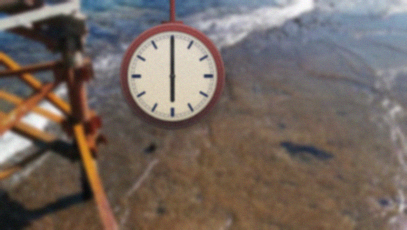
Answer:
6,00
